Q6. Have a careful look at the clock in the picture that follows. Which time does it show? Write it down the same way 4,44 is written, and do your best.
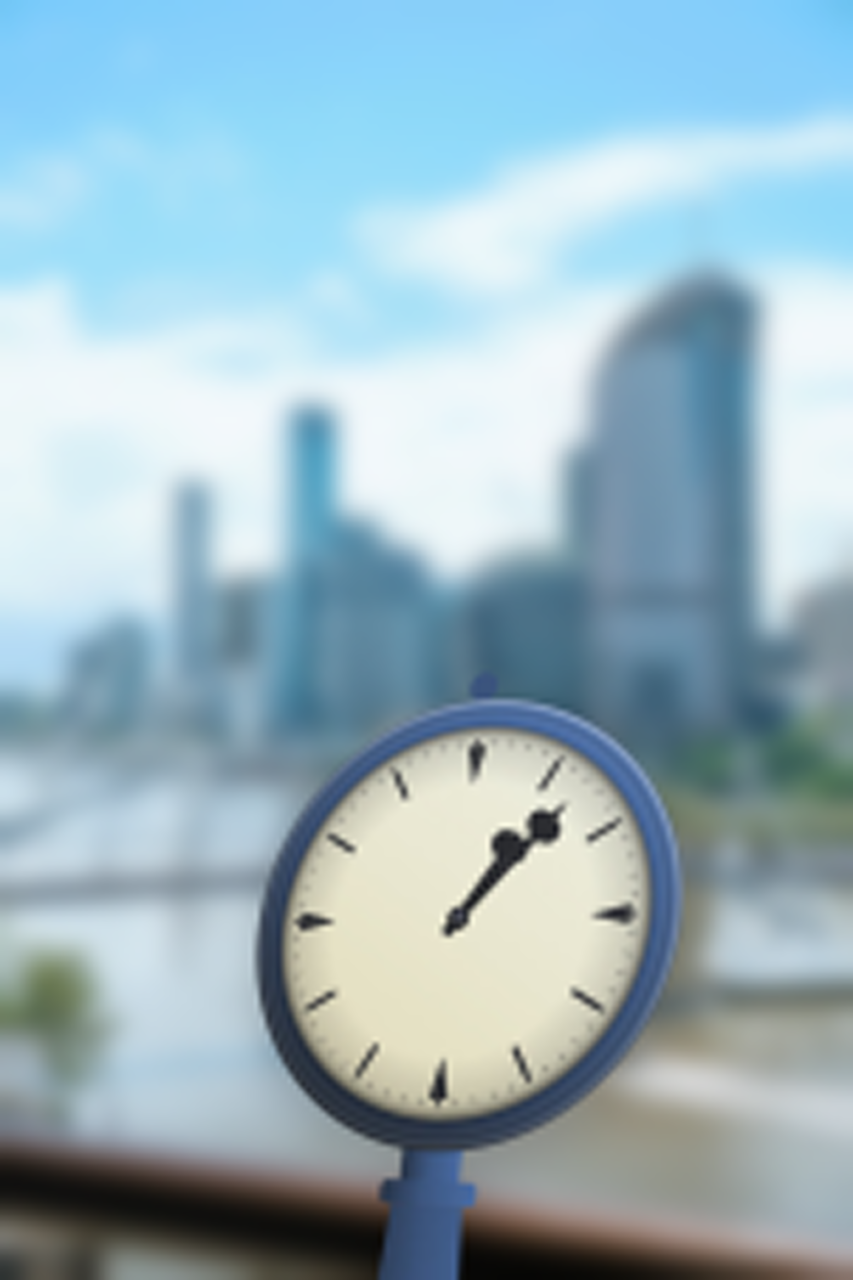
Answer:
1,07
